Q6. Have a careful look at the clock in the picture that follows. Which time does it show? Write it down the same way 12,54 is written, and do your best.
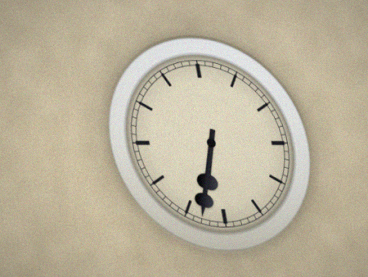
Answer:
6,33
